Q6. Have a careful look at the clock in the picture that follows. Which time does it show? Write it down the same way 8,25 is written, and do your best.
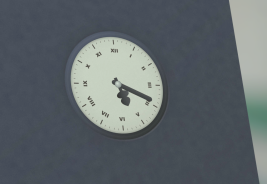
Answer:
5,19
